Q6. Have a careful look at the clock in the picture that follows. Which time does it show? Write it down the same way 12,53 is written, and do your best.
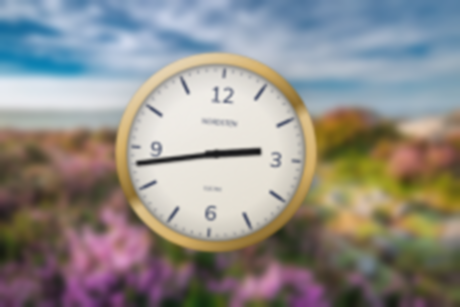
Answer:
2,43
